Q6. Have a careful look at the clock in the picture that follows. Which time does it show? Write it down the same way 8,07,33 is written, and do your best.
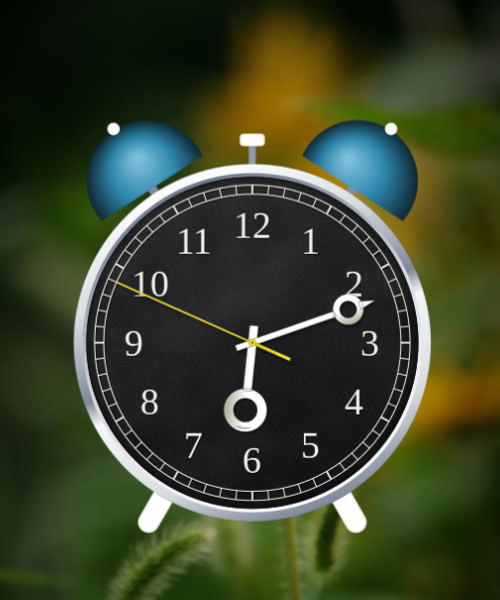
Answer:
6,11,49
